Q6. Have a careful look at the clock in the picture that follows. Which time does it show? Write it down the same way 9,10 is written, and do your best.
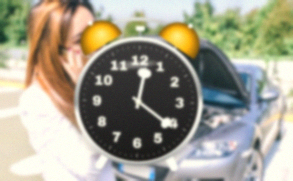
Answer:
12,21
